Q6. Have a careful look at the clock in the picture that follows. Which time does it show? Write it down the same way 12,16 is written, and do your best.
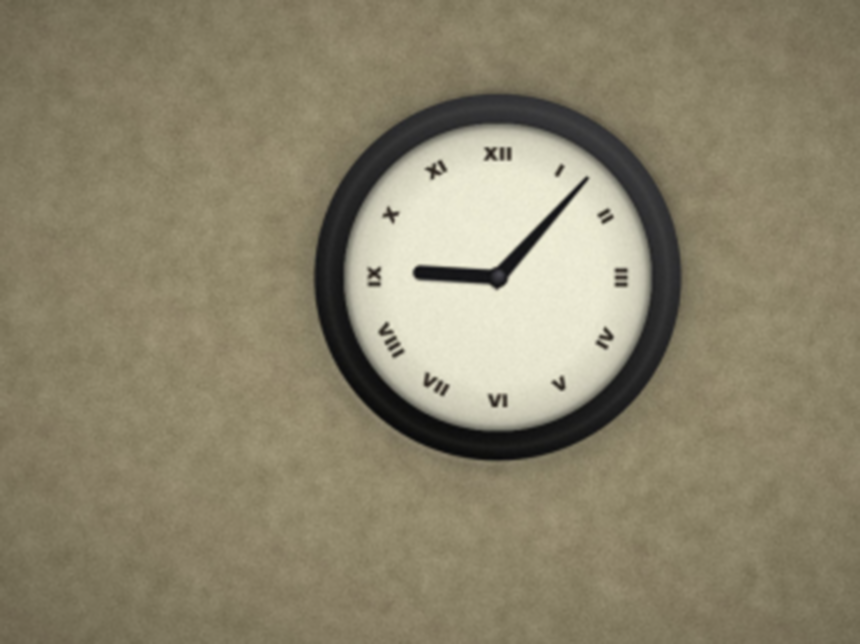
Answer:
9,07
